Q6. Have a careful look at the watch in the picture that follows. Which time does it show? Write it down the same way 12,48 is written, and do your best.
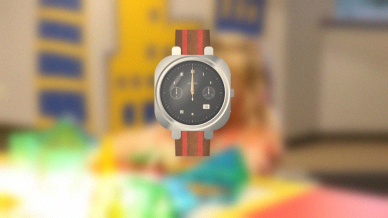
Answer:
12,00
